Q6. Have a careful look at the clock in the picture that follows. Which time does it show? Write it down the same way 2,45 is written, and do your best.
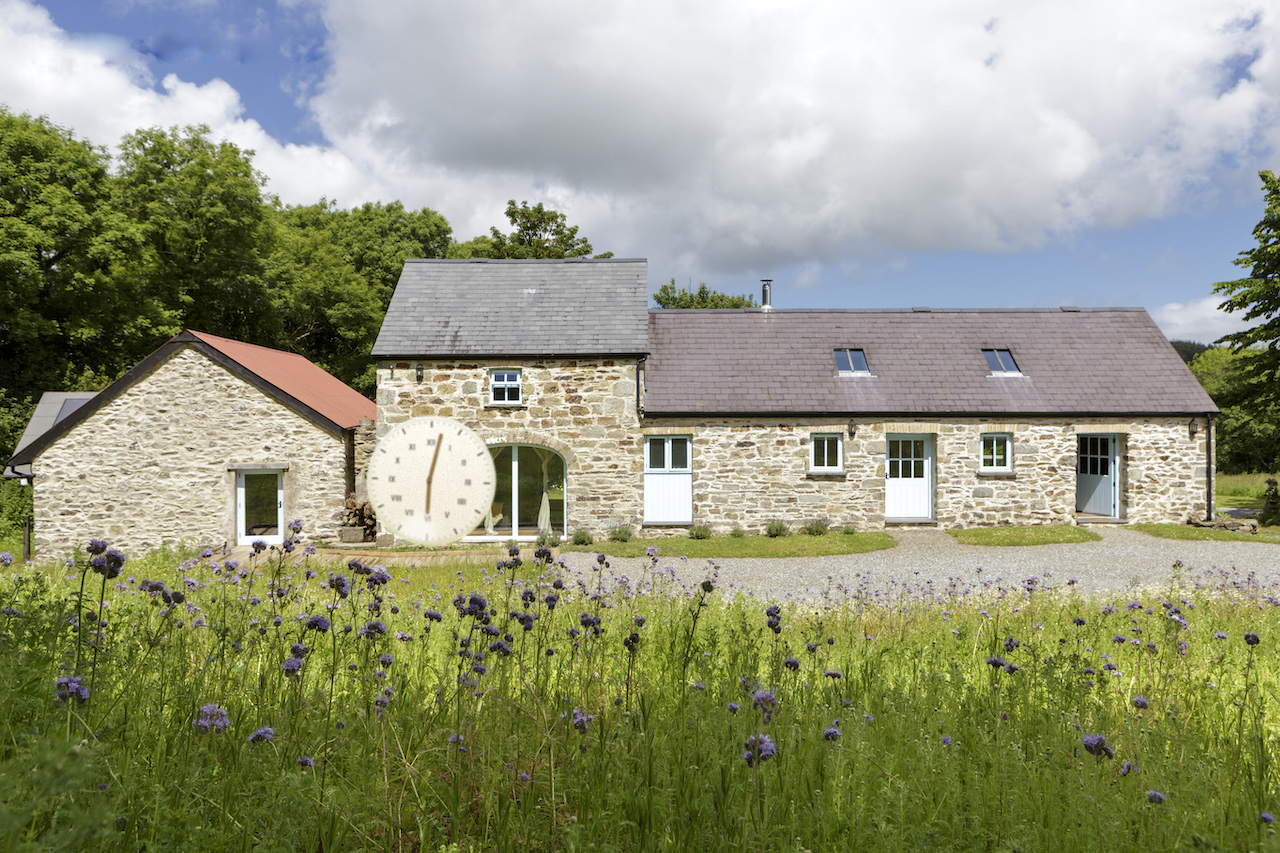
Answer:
6,02
